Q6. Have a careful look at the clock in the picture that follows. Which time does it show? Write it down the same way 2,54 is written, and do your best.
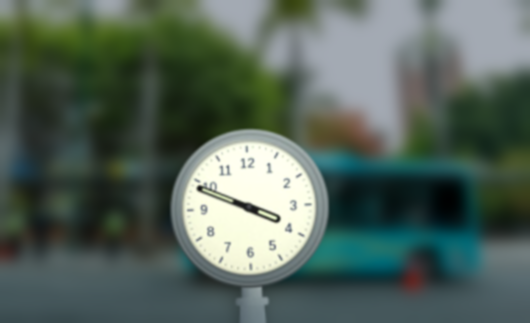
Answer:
3,49
